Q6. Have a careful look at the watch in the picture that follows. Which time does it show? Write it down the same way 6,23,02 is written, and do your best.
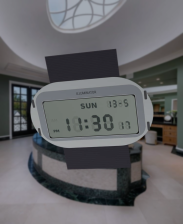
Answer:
11,30,17
